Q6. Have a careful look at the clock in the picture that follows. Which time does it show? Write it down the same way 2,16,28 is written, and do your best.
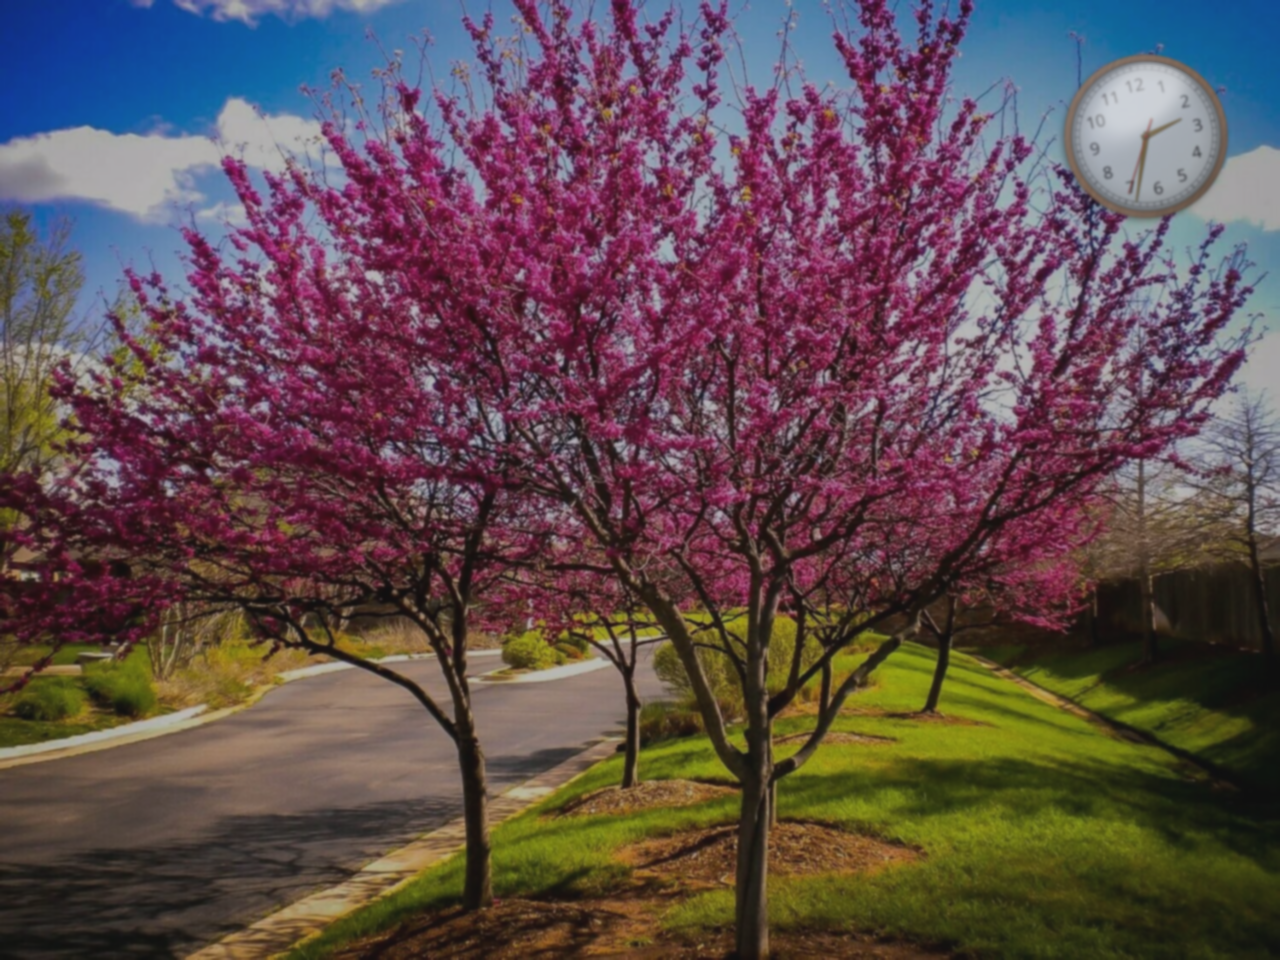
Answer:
2,33,35
